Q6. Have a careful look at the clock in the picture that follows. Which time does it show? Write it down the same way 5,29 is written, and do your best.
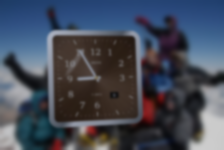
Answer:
8,55
